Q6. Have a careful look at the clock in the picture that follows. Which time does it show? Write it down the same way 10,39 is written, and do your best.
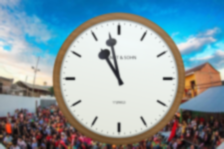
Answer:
10,58
